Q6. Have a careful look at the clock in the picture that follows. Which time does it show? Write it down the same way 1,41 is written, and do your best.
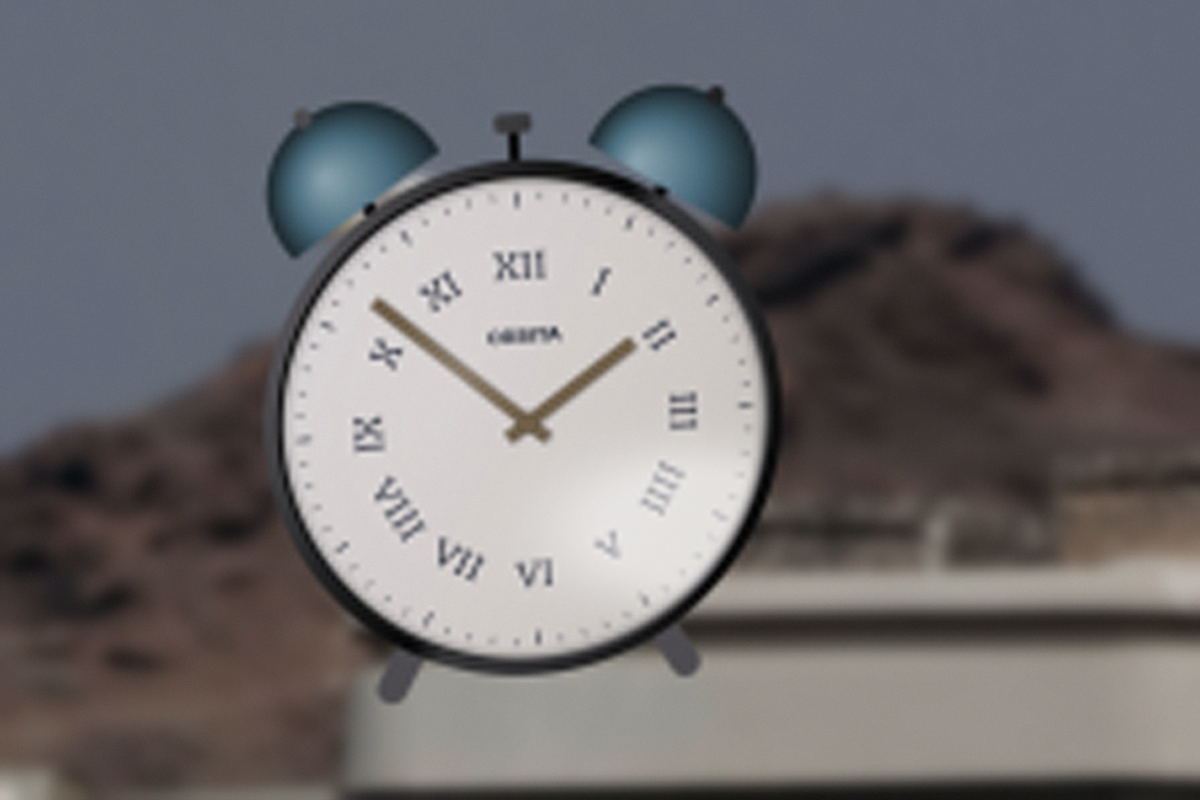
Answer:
1,52
